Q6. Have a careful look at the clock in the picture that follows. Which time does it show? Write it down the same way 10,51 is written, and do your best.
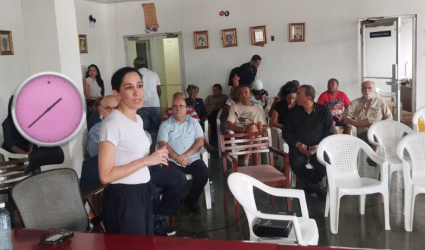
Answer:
1,38
